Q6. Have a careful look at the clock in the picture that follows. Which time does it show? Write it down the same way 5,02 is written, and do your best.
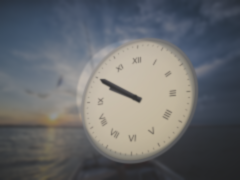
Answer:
9,50
